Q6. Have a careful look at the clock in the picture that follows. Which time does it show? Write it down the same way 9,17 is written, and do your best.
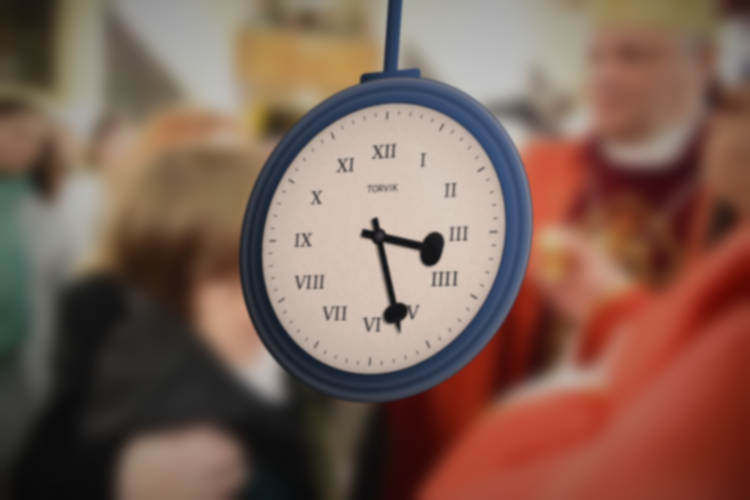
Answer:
3,27
